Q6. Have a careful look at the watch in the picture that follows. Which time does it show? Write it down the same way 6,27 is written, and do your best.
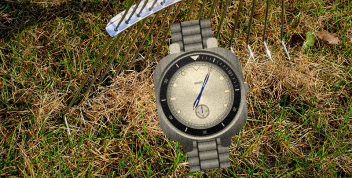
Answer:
7,05
